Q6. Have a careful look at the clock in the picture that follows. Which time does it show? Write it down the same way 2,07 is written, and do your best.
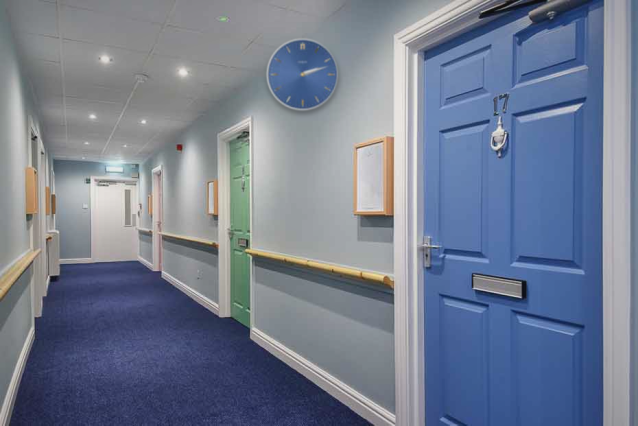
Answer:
2,12
